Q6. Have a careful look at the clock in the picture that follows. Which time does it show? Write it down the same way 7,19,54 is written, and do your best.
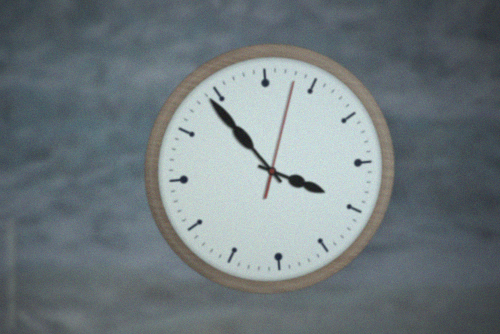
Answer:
3,54,03
